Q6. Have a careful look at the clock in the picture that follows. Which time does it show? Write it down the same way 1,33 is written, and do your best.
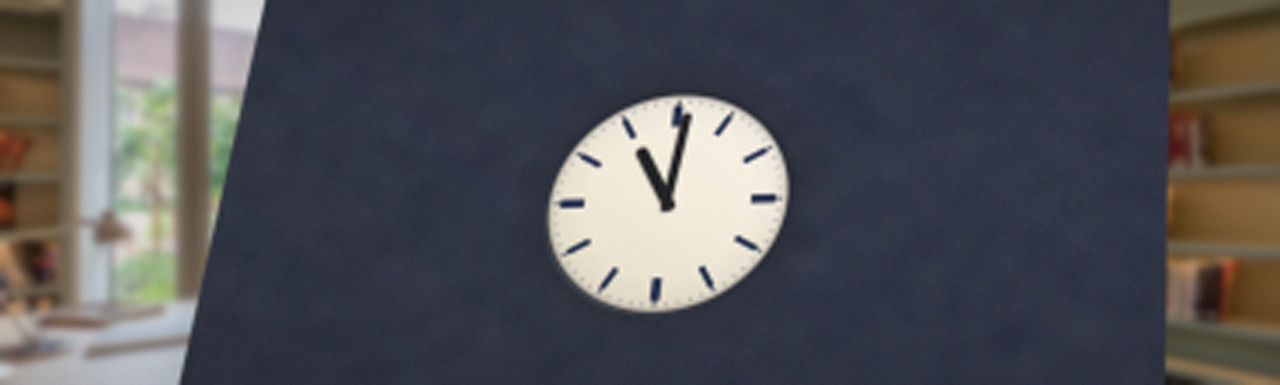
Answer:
11,01
